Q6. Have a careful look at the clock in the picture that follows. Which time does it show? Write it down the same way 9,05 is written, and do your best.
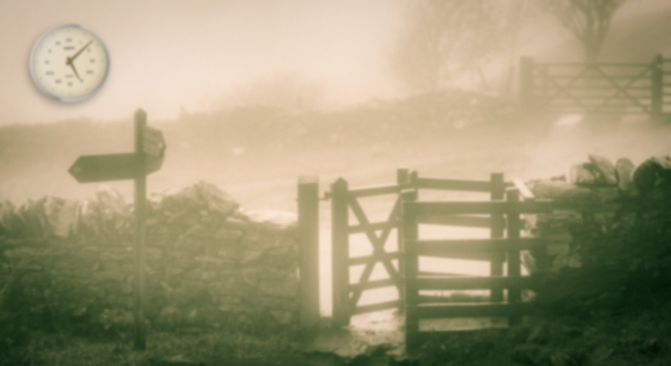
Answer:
5,08
